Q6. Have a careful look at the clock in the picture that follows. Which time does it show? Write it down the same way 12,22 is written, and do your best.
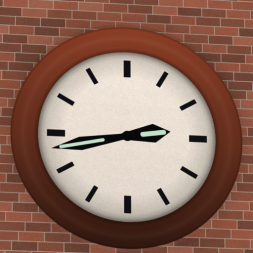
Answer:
2,43
